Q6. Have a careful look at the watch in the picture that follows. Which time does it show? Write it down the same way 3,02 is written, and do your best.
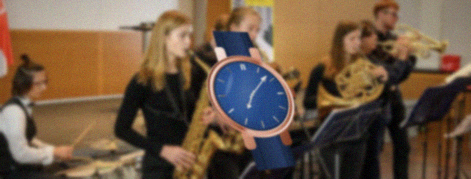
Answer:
7,08
